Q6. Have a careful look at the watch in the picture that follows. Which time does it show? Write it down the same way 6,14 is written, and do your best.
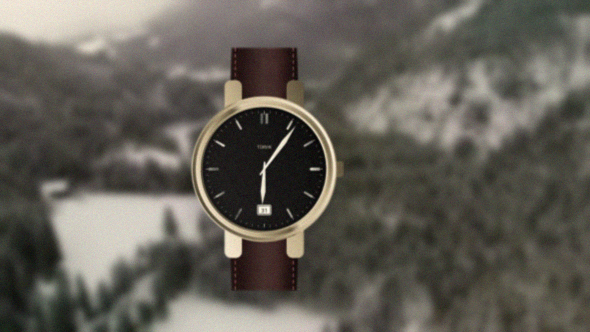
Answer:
6,06
